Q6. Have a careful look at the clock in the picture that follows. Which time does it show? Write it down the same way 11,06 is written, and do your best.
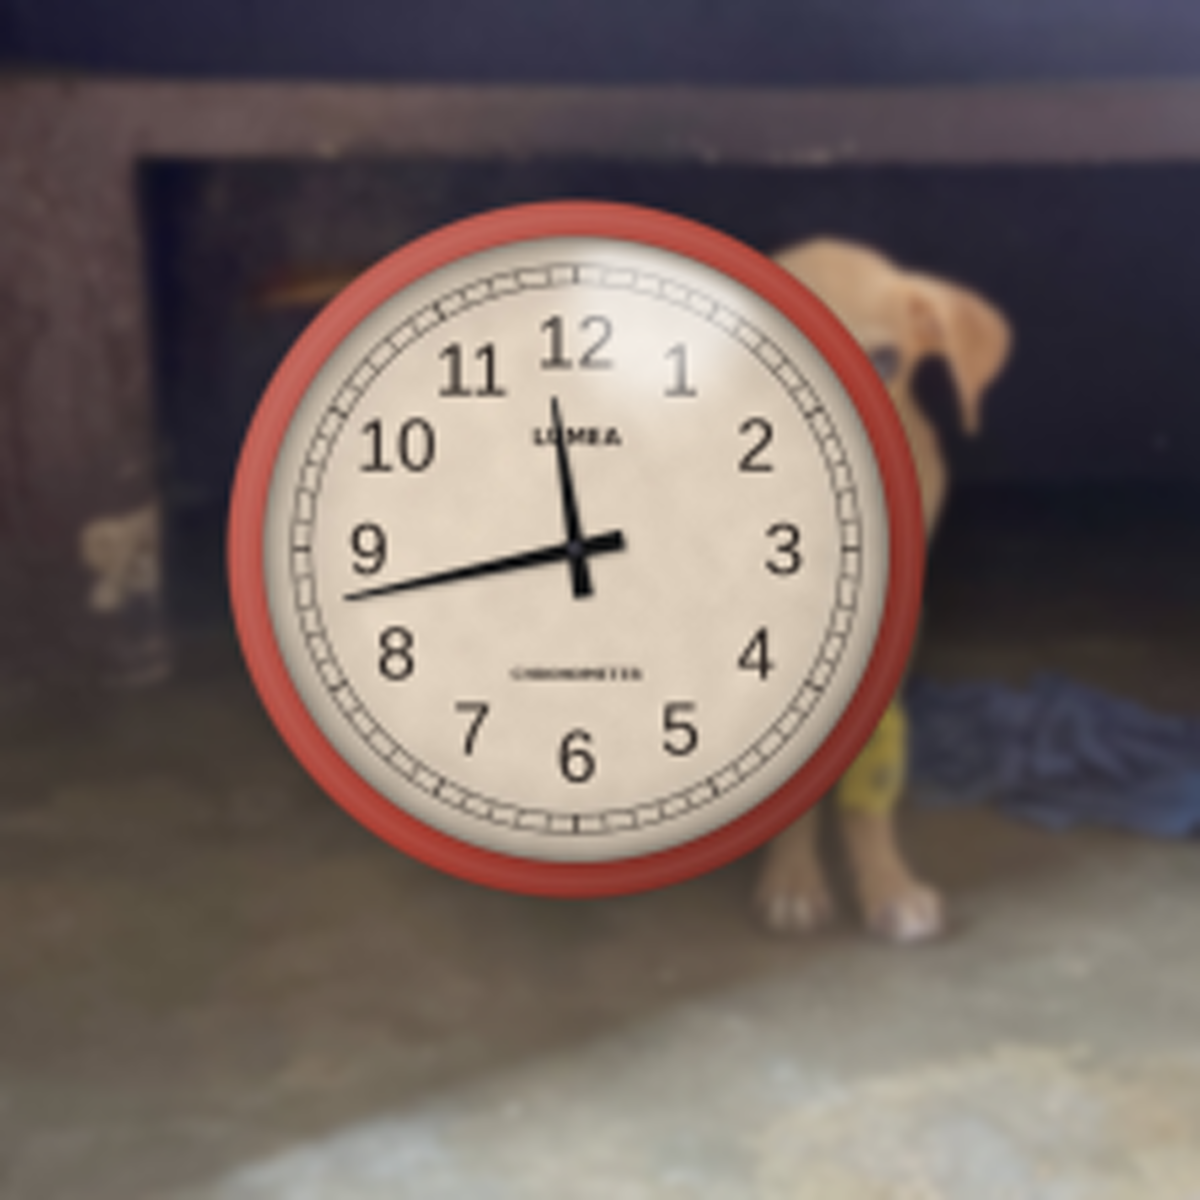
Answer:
11,43
